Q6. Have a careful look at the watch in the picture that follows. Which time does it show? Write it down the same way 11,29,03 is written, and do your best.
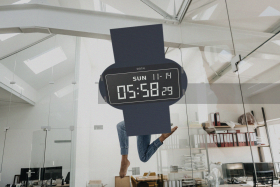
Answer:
5,58,29
